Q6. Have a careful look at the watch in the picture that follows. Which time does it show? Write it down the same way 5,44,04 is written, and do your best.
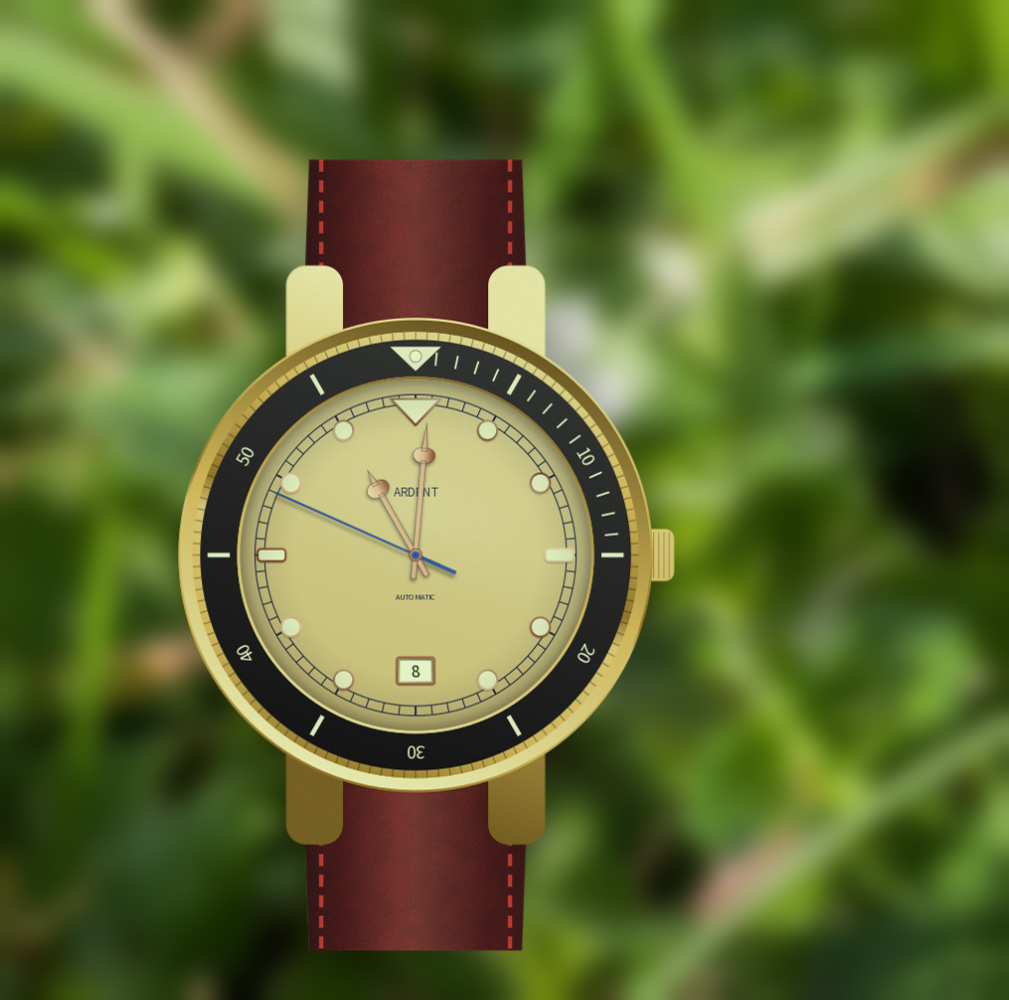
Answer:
11,00,49
